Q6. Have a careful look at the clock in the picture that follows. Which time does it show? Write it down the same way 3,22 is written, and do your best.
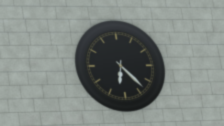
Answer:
6,23
